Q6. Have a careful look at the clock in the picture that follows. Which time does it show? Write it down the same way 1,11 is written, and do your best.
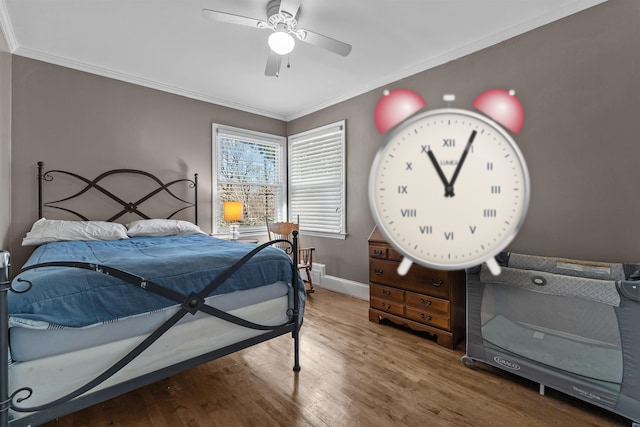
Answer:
11,04
